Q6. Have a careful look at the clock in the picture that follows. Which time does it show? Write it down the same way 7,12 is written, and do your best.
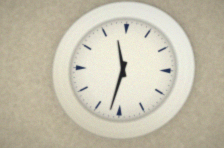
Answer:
11,32
